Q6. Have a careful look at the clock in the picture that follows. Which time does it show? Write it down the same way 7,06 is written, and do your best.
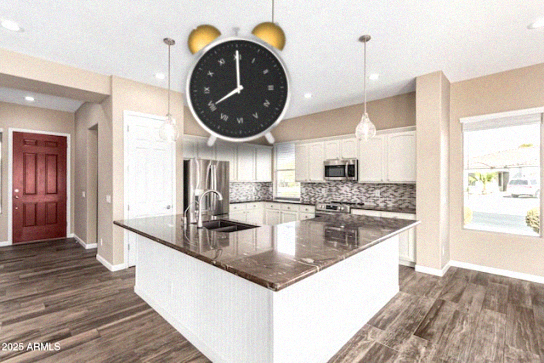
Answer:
8,00
